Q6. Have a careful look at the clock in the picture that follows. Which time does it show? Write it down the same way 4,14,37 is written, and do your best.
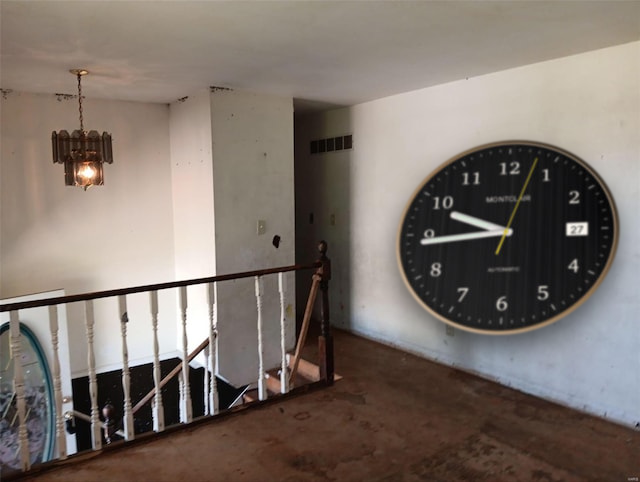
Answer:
9,44,03
